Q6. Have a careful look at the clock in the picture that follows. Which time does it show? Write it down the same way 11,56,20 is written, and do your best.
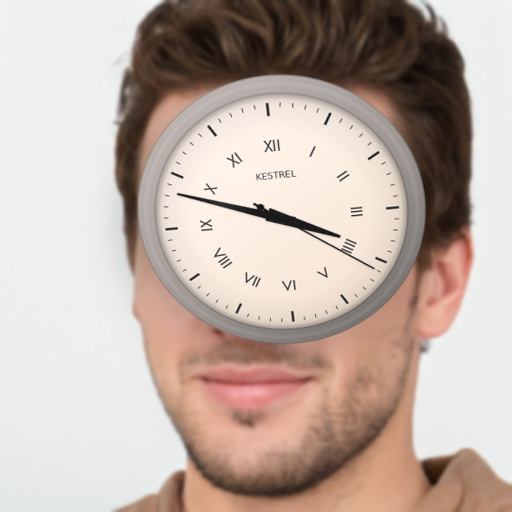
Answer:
3,48,21
